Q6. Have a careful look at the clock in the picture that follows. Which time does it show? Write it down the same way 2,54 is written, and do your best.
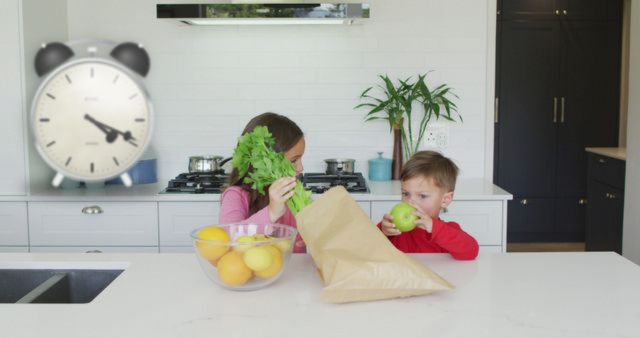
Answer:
4,19
